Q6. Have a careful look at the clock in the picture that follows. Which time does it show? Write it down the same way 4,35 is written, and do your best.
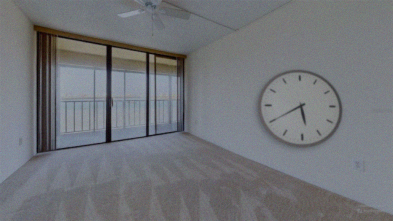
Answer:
5,40
